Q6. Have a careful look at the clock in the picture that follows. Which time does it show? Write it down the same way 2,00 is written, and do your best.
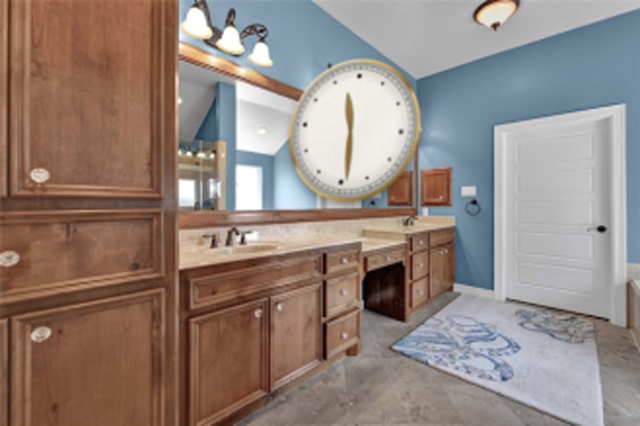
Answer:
11,29
